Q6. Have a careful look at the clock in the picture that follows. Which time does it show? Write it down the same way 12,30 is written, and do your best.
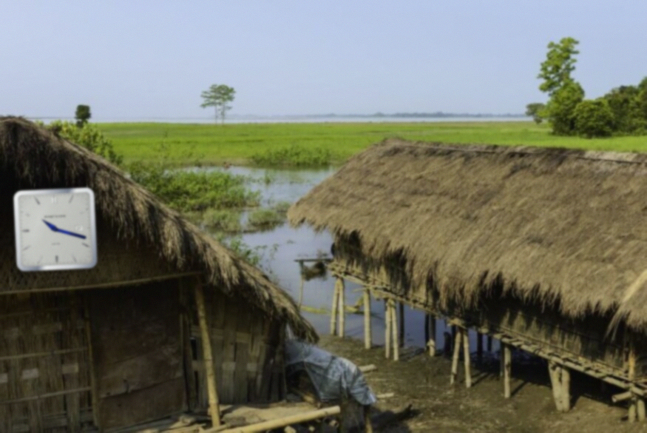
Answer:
10,18
